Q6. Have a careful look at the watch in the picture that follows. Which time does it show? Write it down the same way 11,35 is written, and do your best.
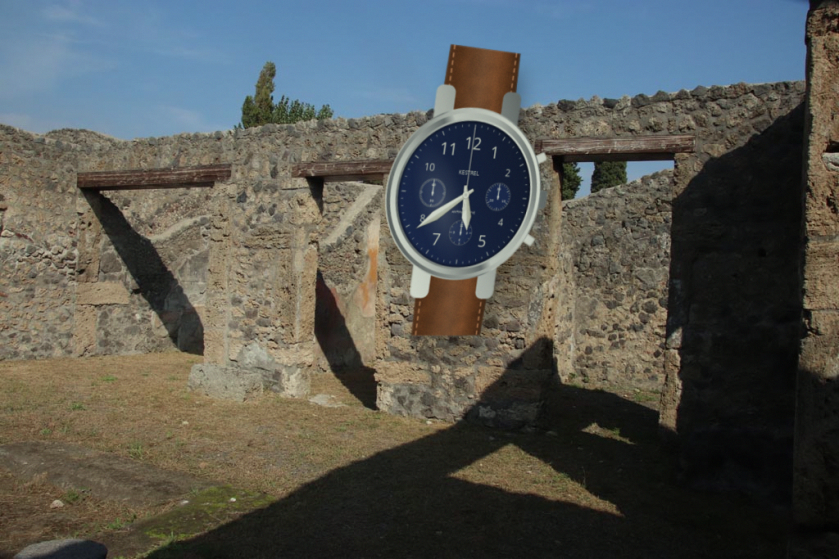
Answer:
5,39
